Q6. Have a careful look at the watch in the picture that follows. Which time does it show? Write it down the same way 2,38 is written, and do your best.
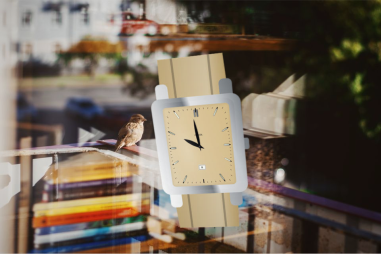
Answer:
9,59
